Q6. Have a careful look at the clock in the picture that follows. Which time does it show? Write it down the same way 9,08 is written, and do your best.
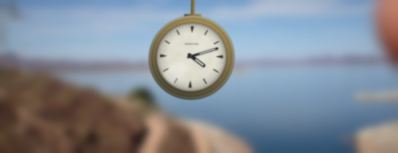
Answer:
4,12
